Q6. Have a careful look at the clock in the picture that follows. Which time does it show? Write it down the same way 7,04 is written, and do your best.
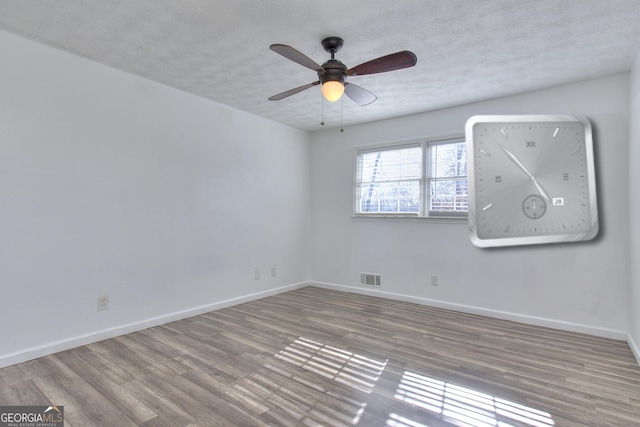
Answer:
4,53
